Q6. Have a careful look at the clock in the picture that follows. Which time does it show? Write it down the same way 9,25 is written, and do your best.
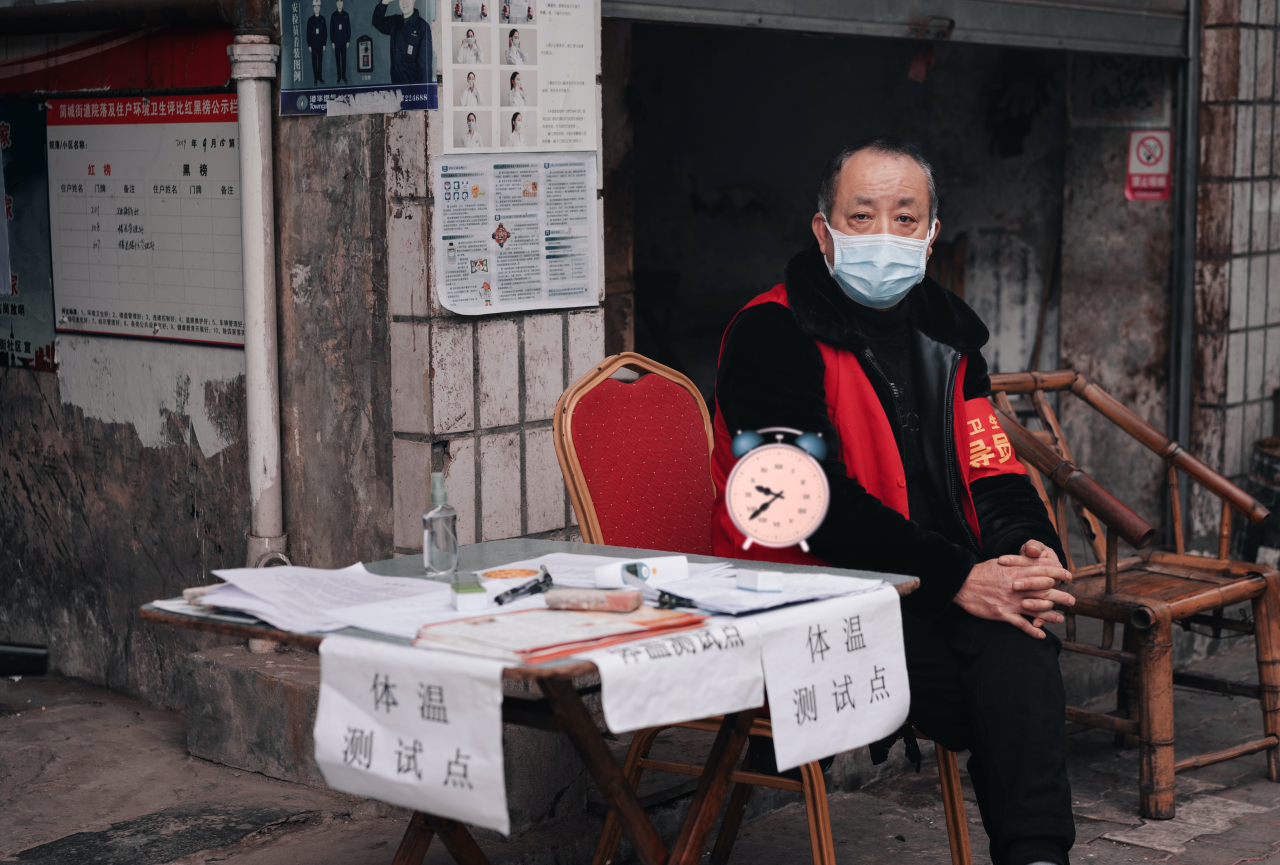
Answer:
9,38
